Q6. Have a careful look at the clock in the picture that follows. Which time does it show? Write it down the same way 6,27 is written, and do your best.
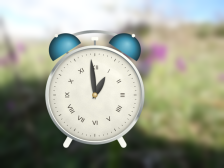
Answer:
12,59
